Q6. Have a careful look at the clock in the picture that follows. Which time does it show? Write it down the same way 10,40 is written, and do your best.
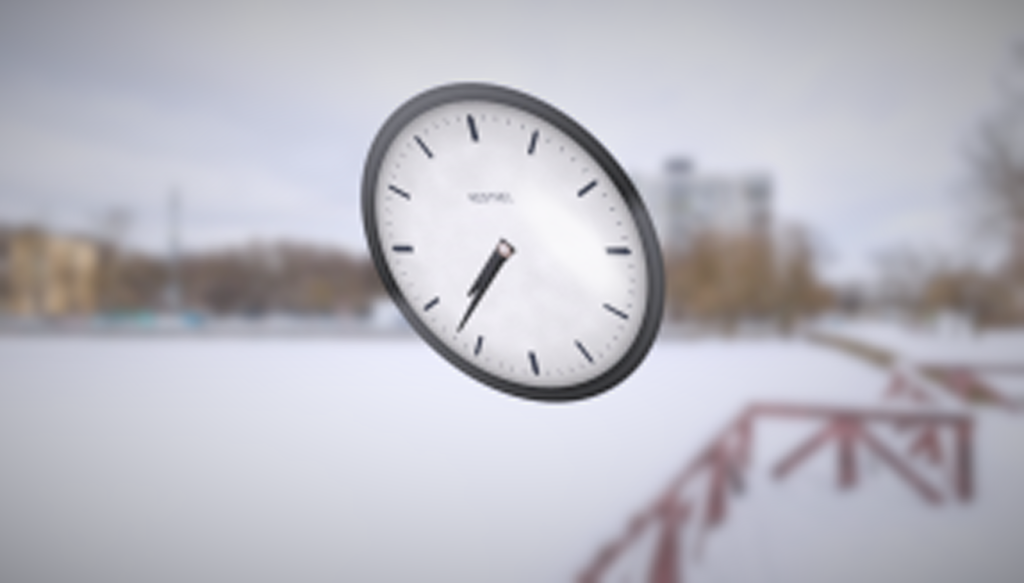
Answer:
7,37
